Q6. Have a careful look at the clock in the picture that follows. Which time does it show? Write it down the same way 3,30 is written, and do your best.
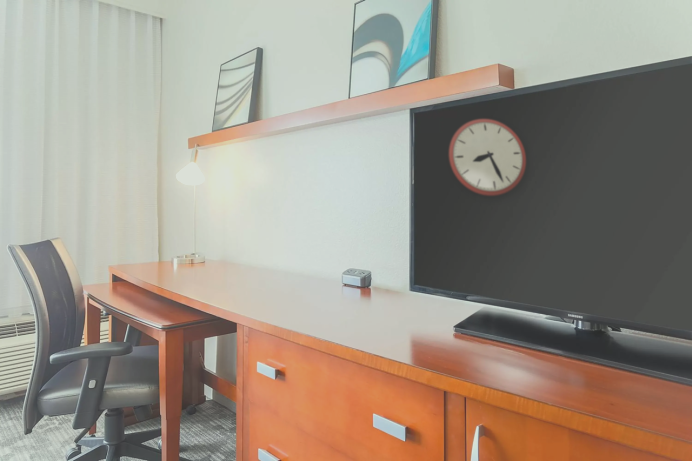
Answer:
8,27
